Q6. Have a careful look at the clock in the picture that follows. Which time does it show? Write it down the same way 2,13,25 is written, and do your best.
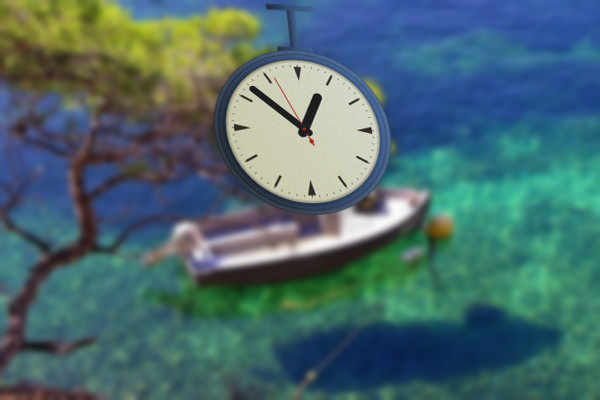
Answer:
12,51,56
